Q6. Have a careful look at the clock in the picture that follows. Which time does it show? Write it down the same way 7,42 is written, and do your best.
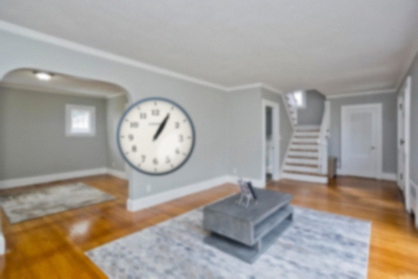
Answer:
1,05
